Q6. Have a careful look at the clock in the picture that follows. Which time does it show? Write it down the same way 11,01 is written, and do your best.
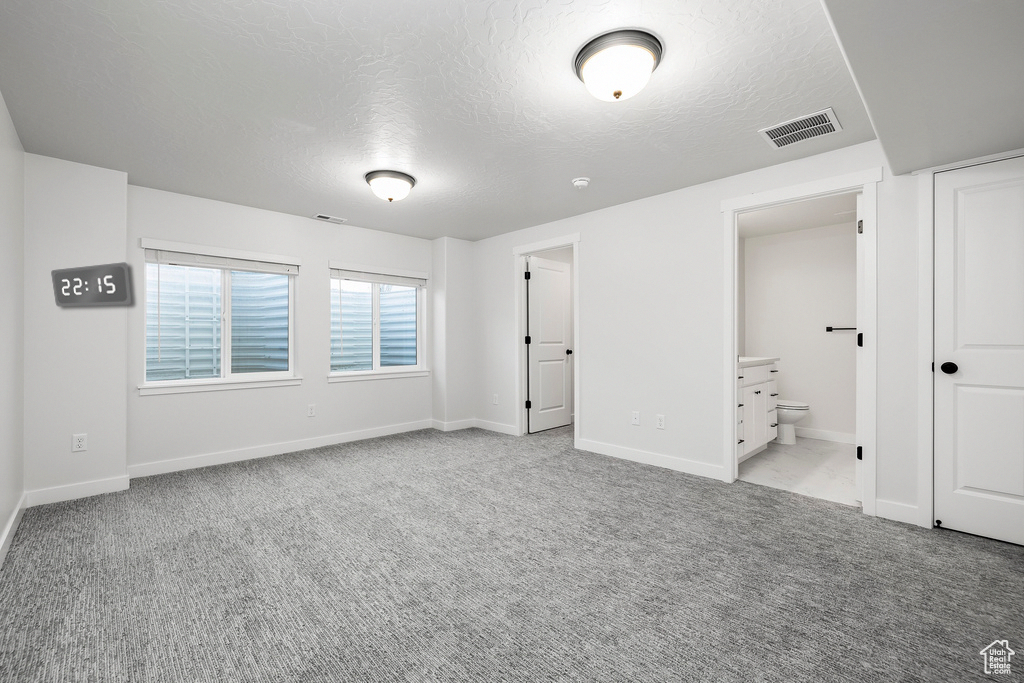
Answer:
22,15
